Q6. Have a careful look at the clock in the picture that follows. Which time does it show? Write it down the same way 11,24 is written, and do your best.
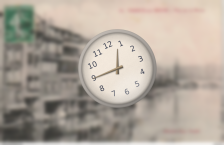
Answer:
12,45
